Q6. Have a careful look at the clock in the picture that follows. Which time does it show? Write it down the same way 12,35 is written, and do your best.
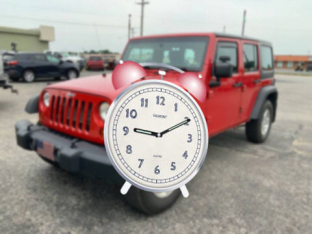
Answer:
9,10
